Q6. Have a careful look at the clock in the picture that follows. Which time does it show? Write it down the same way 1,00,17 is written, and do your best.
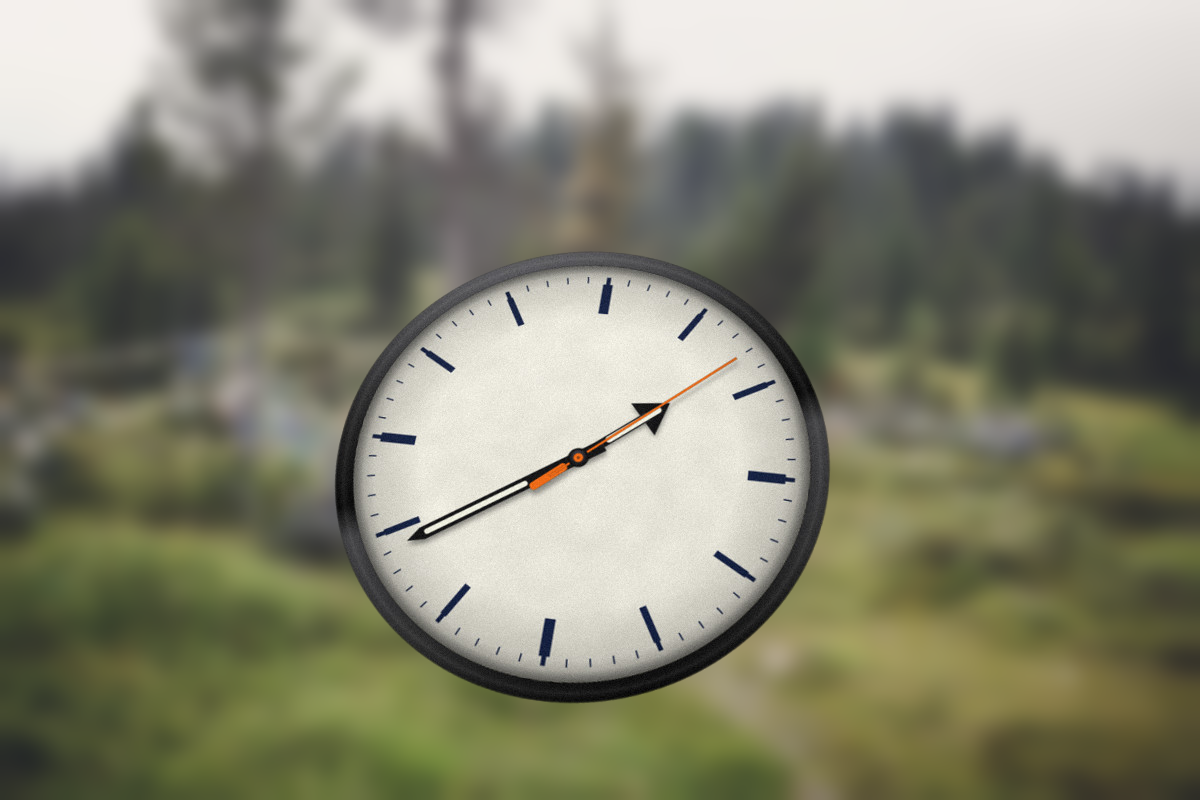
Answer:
1,39,08
